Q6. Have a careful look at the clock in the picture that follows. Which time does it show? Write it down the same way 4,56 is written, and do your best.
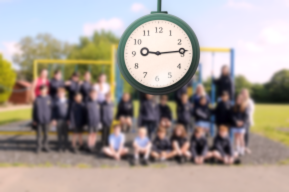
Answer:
9,14
